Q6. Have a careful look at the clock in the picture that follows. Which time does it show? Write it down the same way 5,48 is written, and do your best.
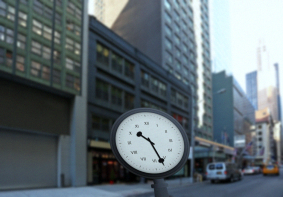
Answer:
10,27
